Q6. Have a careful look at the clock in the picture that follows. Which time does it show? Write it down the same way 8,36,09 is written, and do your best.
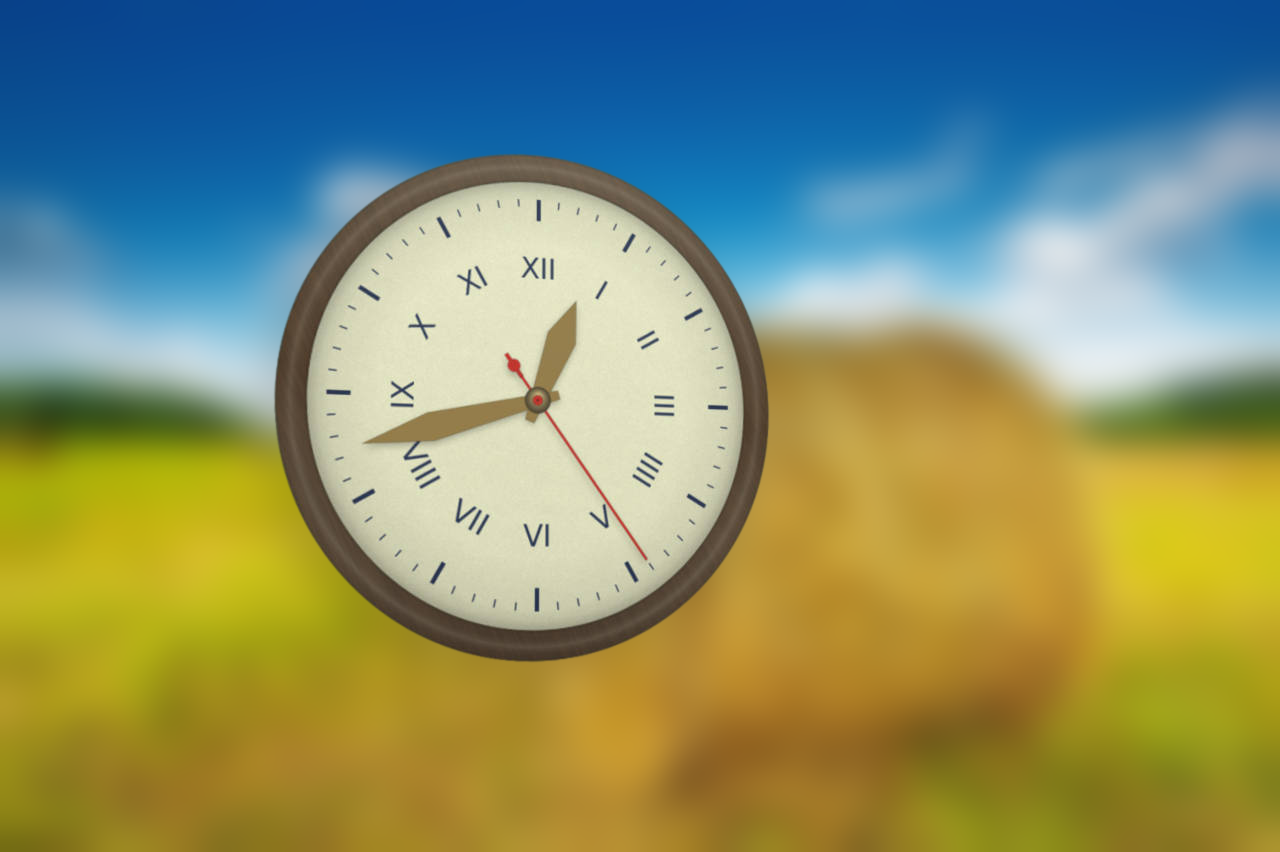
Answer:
12,42,24
